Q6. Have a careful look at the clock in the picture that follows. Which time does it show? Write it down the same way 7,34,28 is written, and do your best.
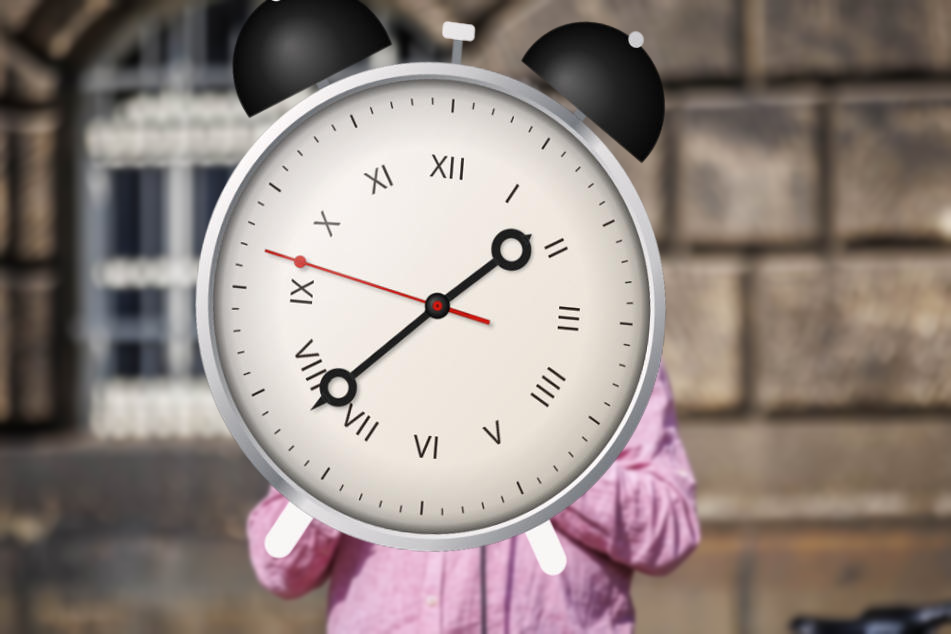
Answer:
1,37,47
